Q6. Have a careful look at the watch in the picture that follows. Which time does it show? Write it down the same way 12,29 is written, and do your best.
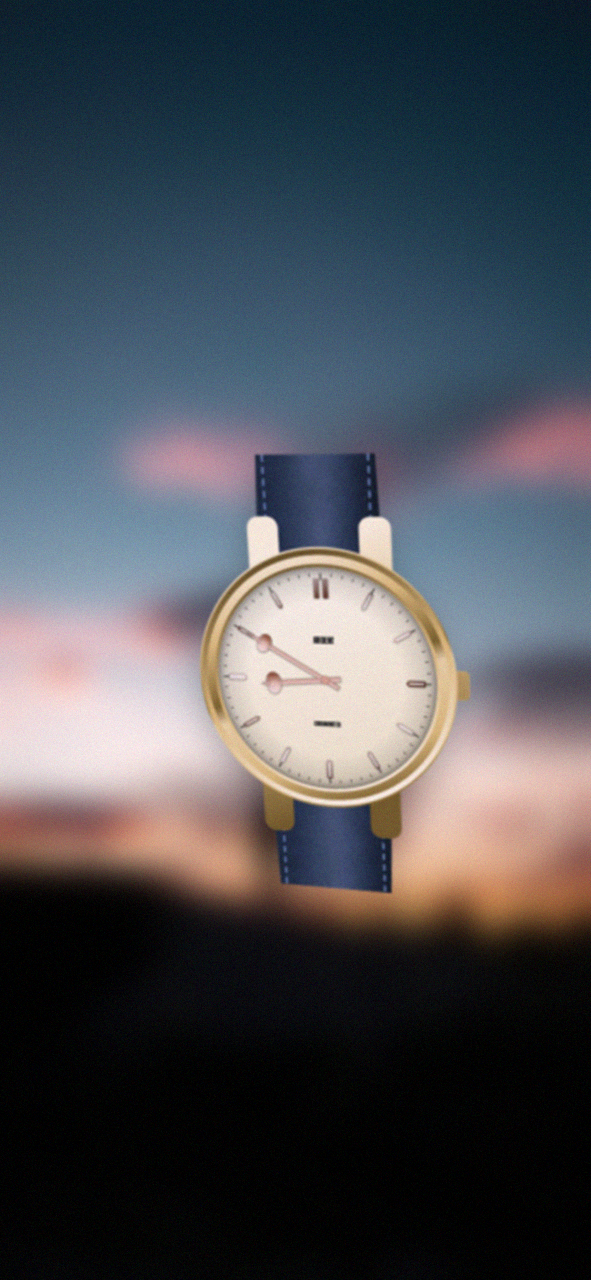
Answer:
8,50
